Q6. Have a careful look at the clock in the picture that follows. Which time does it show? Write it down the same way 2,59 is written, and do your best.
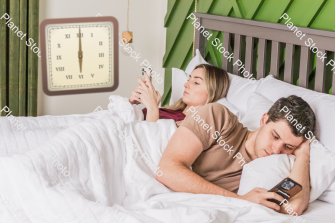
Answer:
6,00
